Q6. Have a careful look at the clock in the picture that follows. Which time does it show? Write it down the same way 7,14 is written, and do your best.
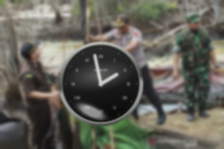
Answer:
1,58
